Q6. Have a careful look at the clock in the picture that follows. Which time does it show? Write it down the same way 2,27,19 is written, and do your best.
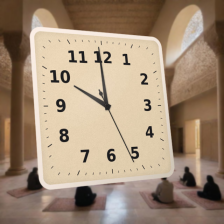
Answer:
9,59,26
